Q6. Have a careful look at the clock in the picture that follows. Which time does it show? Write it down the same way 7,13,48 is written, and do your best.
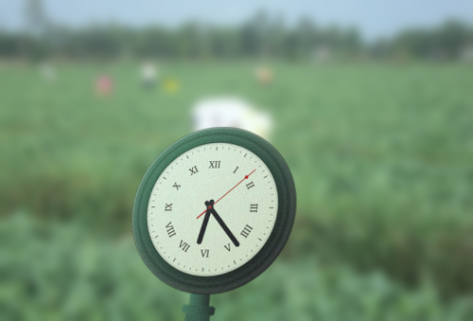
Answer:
6,23,08
